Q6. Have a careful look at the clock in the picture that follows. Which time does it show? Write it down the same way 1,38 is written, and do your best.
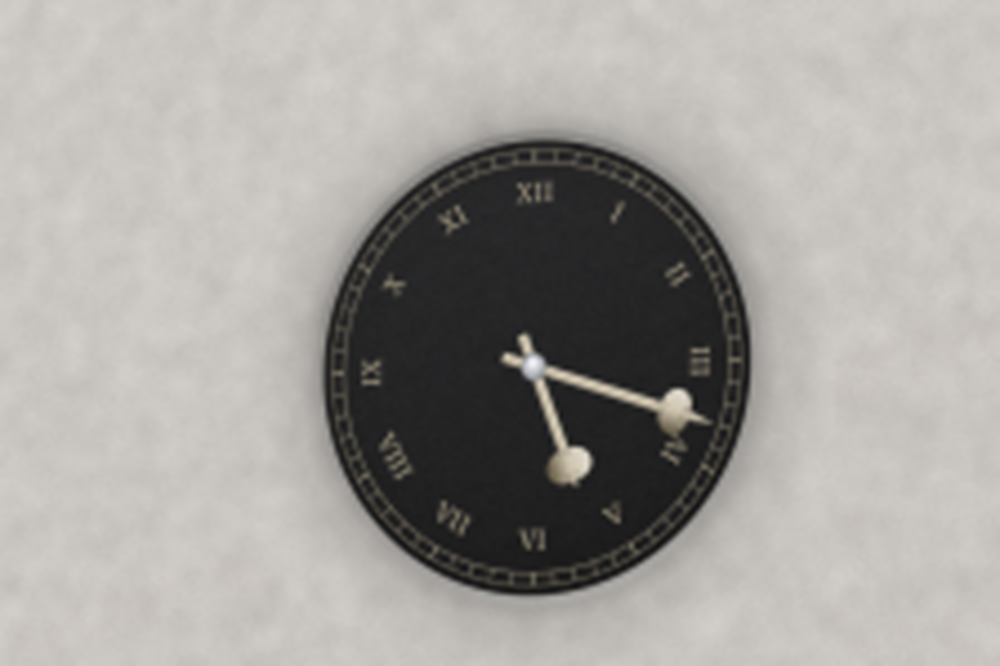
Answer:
5,18
